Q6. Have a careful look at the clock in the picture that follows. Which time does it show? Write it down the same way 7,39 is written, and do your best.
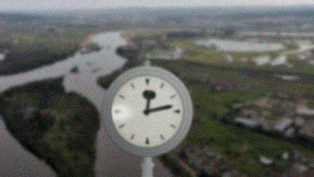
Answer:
12,13
